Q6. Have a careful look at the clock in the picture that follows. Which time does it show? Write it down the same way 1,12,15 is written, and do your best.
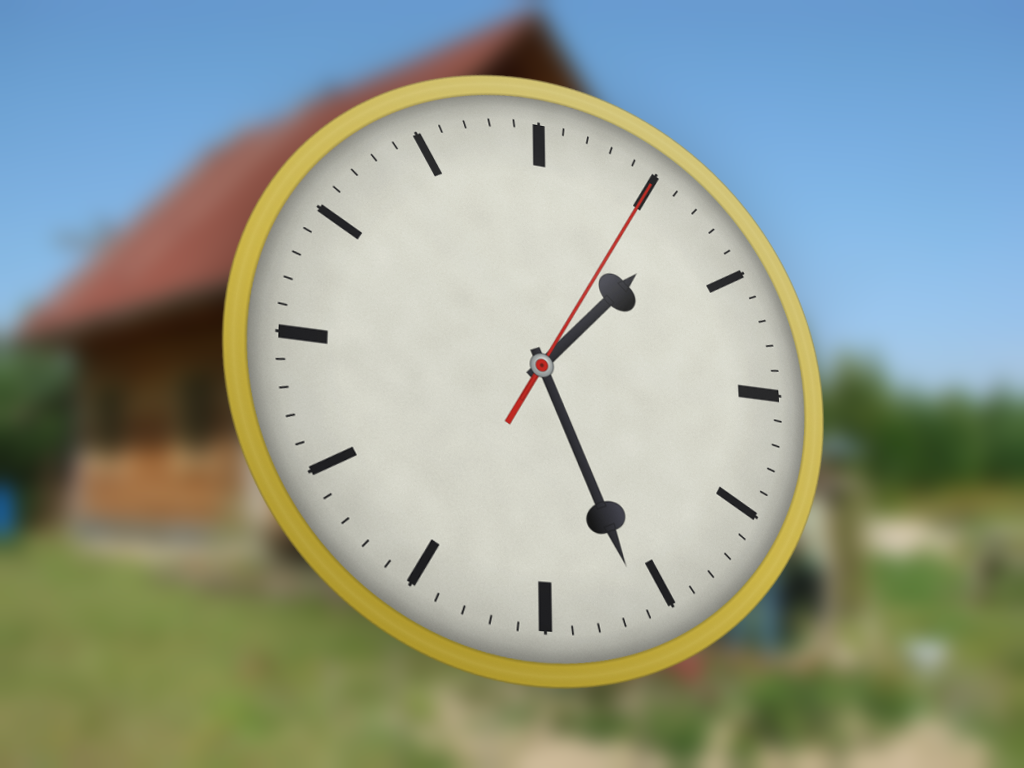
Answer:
1,26,05
